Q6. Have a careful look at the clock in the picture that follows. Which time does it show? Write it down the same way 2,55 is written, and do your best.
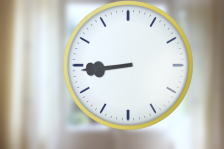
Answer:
8,44
